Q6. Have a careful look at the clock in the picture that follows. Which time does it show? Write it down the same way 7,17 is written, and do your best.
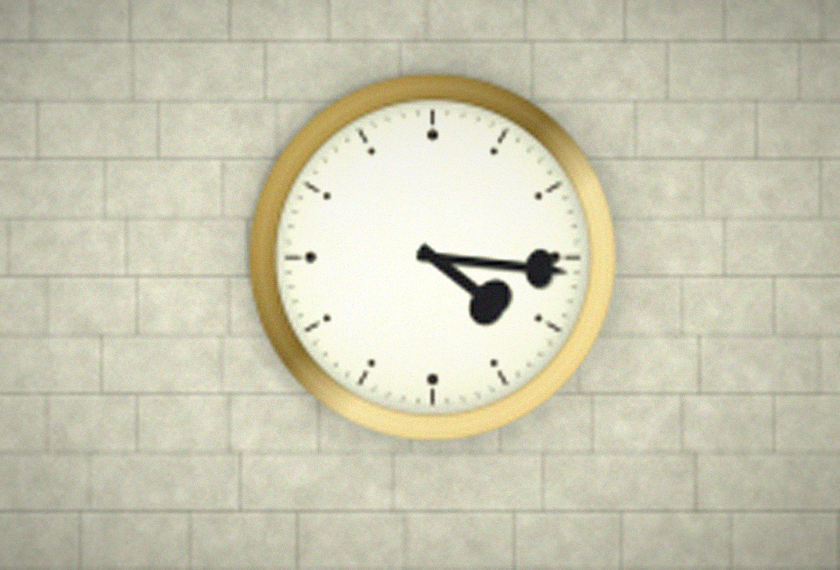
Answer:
4,16
